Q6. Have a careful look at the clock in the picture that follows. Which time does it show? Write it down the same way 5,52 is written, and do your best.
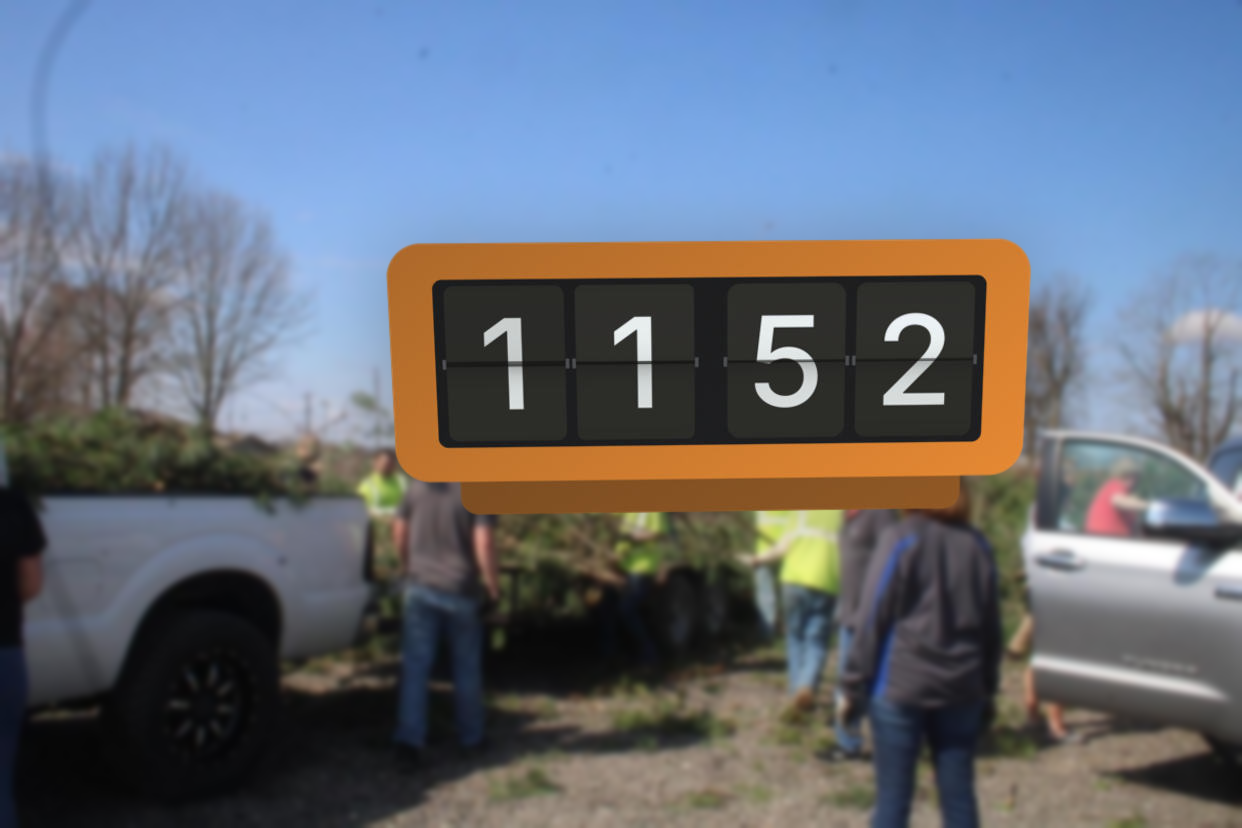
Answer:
11,52
